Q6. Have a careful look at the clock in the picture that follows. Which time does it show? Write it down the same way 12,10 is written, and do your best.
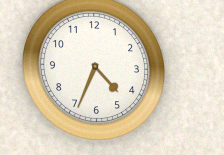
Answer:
4,34
